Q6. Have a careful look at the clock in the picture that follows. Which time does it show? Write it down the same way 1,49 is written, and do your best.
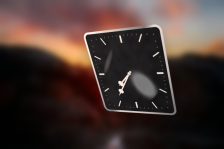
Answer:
7,36
